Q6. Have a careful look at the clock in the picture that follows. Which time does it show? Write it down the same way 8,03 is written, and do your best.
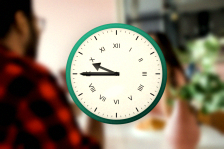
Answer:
9,45
